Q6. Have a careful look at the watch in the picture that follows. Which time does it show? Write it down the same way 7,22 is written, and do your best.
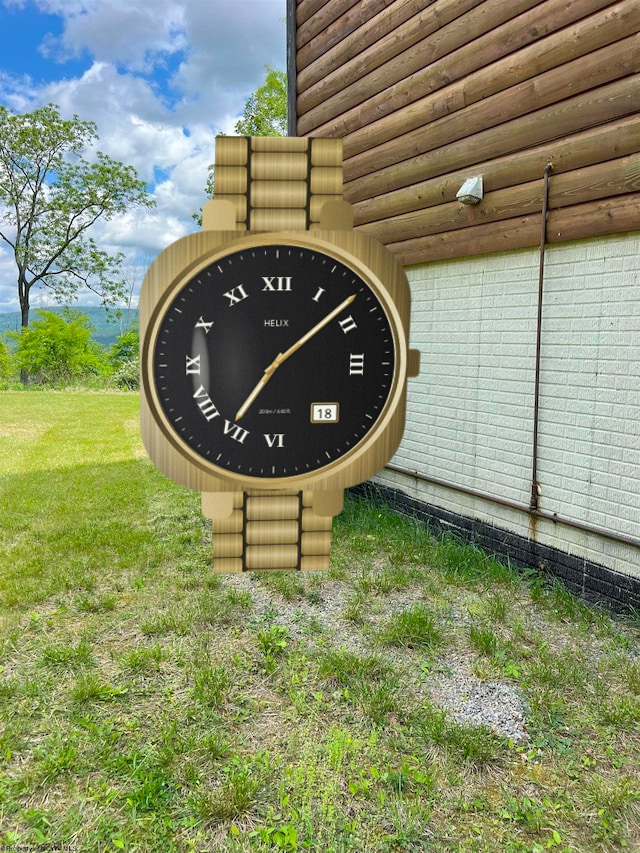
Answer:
7,08
